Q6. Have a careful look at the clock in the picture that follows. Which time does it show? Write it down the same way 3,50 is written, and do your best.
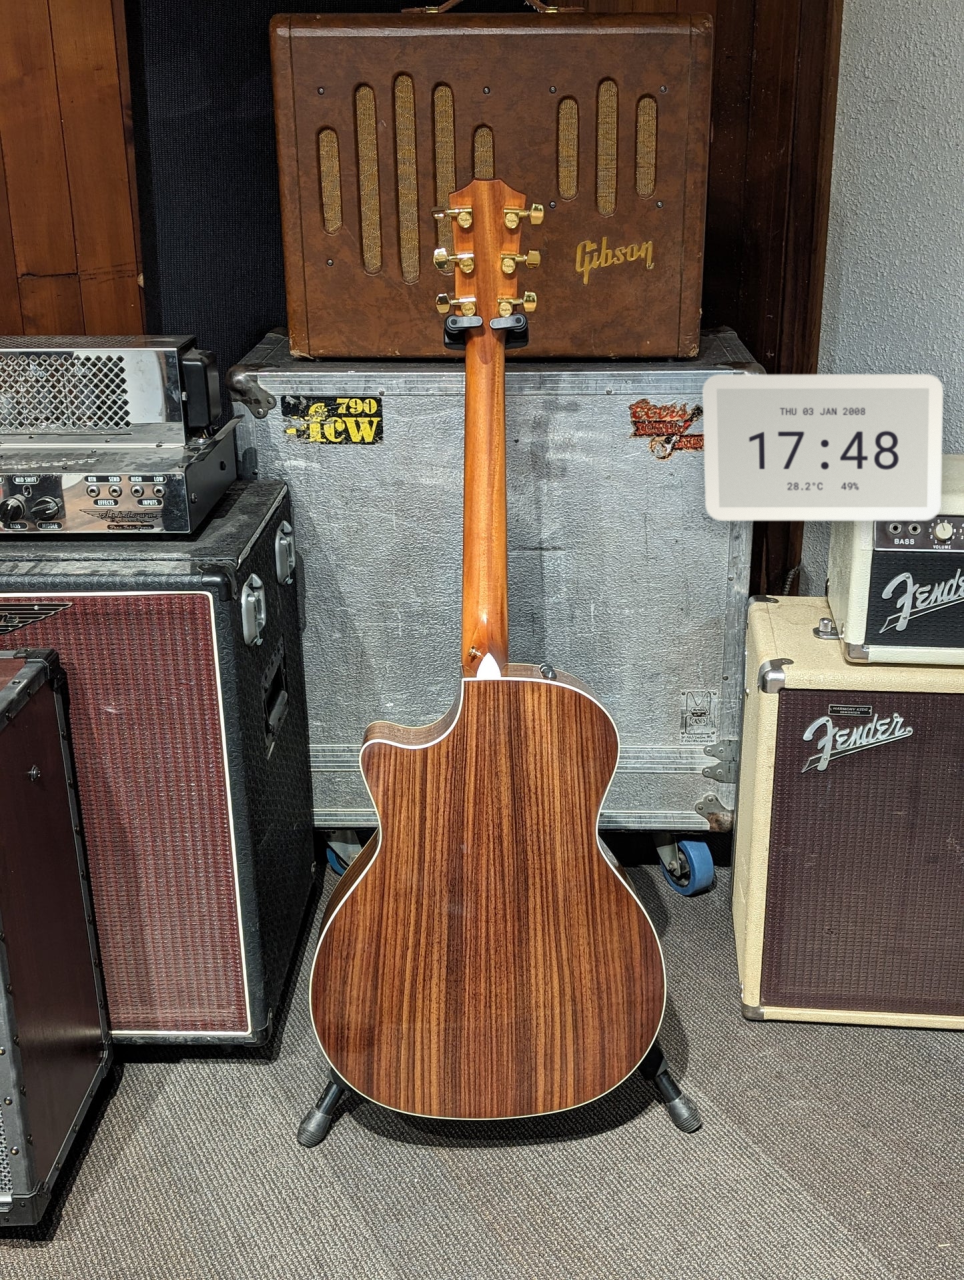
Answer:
17,48
